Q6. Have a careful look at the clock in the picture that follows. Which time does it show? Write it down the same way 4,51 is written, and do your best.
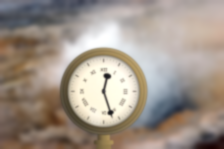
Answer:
12,27
